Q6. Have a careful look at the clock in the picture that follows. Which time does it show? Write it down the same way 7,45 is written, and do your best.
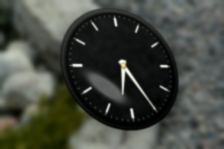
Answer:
6,25
